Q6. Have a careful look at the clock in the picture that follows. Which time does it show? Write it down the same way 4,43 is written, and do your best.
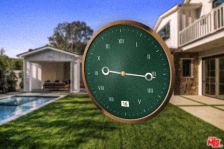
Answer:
9,16
